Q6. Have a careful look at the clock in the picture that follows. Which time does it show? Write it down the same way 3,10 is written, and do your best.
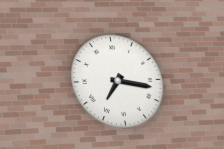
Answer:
7,17
